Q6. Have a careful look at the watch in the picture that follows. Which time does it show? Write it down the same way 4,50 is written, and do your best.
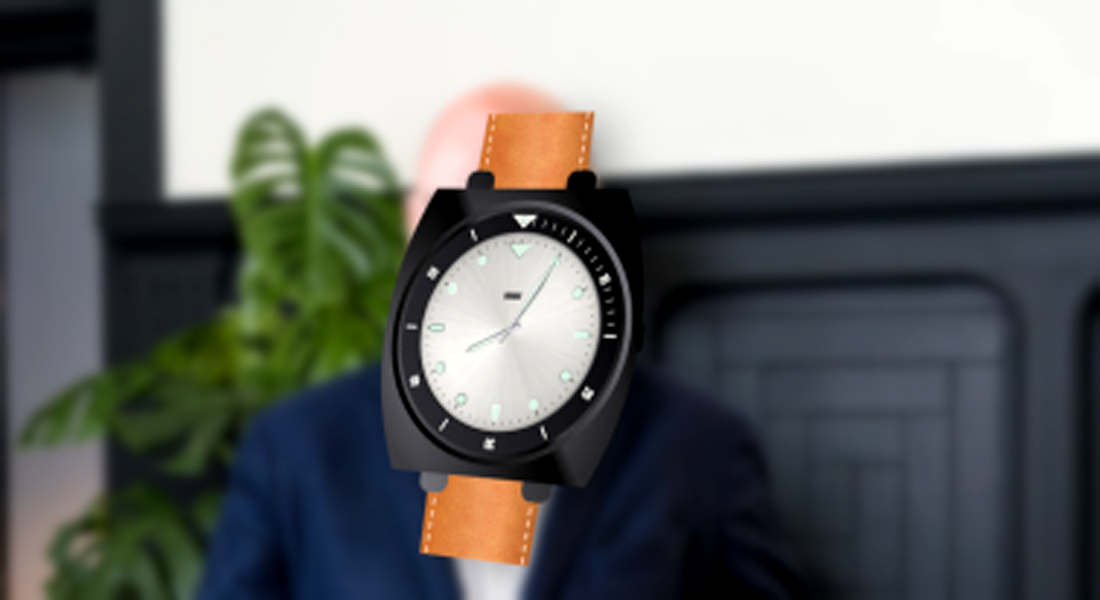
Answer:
8,05
